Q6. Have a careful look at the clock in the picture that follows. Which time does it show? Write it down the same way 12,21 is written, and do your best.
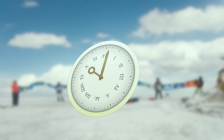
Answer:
10,01
